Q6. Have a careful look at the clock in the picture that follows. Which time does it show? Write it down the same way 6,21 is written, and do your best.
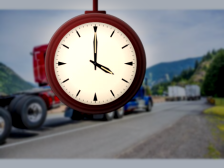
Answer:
4,00
